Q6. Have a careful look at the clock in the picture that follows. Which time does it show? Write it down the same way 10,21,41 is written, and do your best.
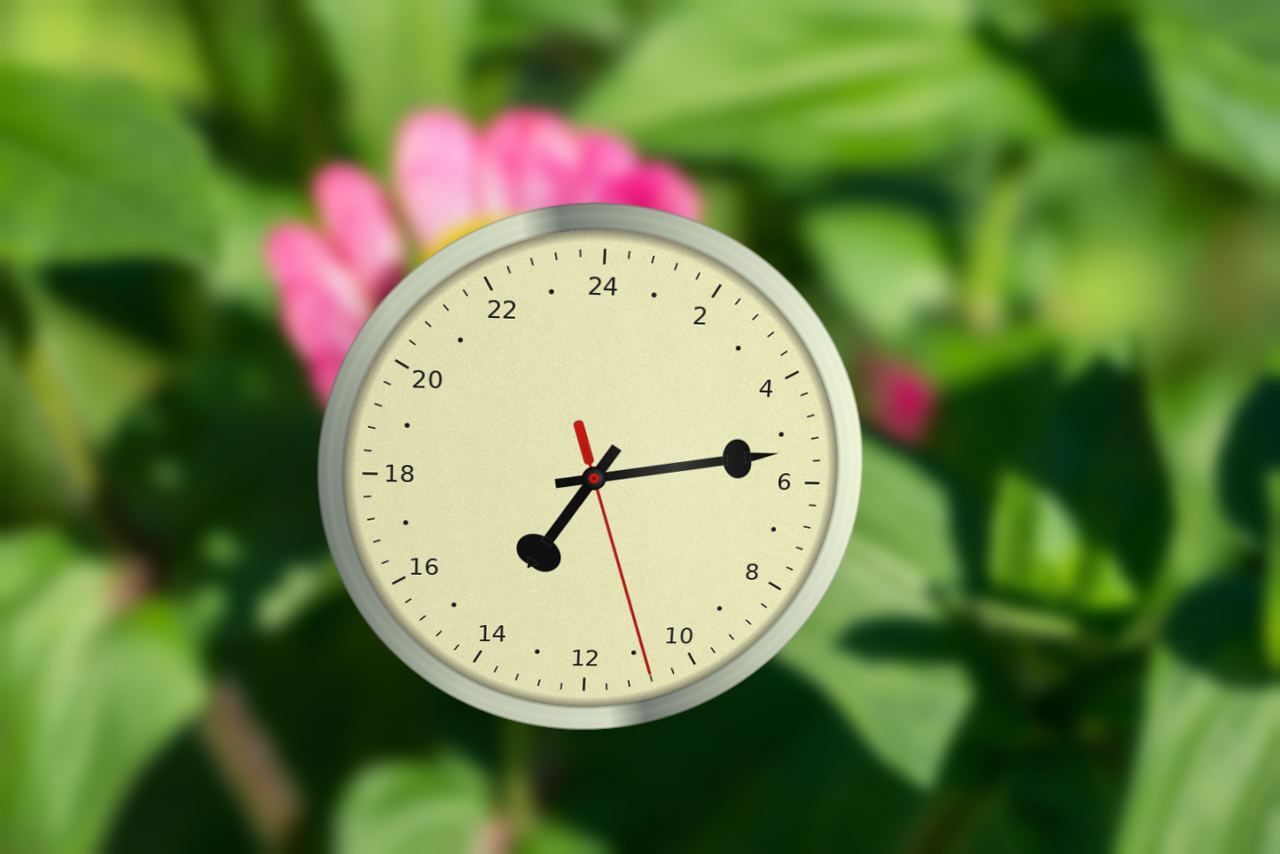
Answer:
14,13,27
